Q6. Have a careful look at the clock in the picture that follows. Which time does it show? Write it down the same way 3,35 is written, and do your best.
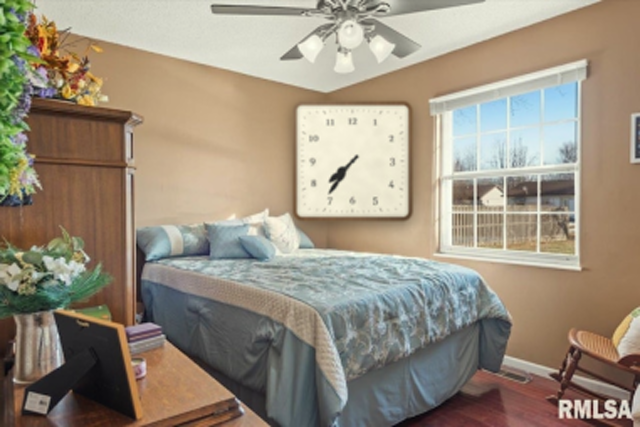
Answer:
7,36
